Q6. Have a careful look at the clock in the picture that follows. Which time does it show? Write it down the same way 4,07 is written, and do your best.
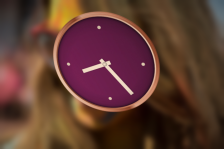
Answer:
8,24
